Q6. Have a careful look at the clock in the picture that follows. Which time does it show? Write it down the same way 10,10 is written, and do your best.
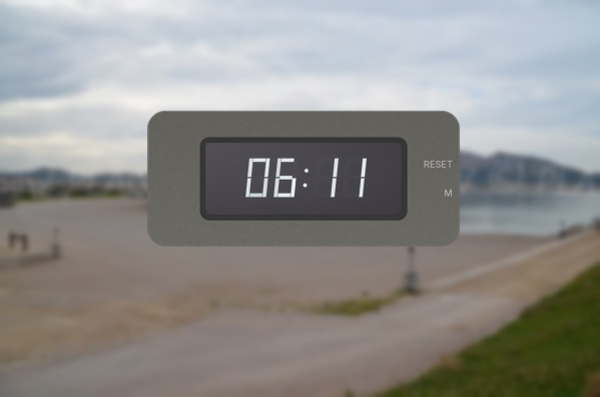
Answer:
6,11
